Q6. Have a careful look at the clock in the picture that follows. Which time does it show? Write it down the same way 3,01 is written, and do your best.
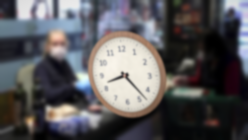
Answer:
8,23
